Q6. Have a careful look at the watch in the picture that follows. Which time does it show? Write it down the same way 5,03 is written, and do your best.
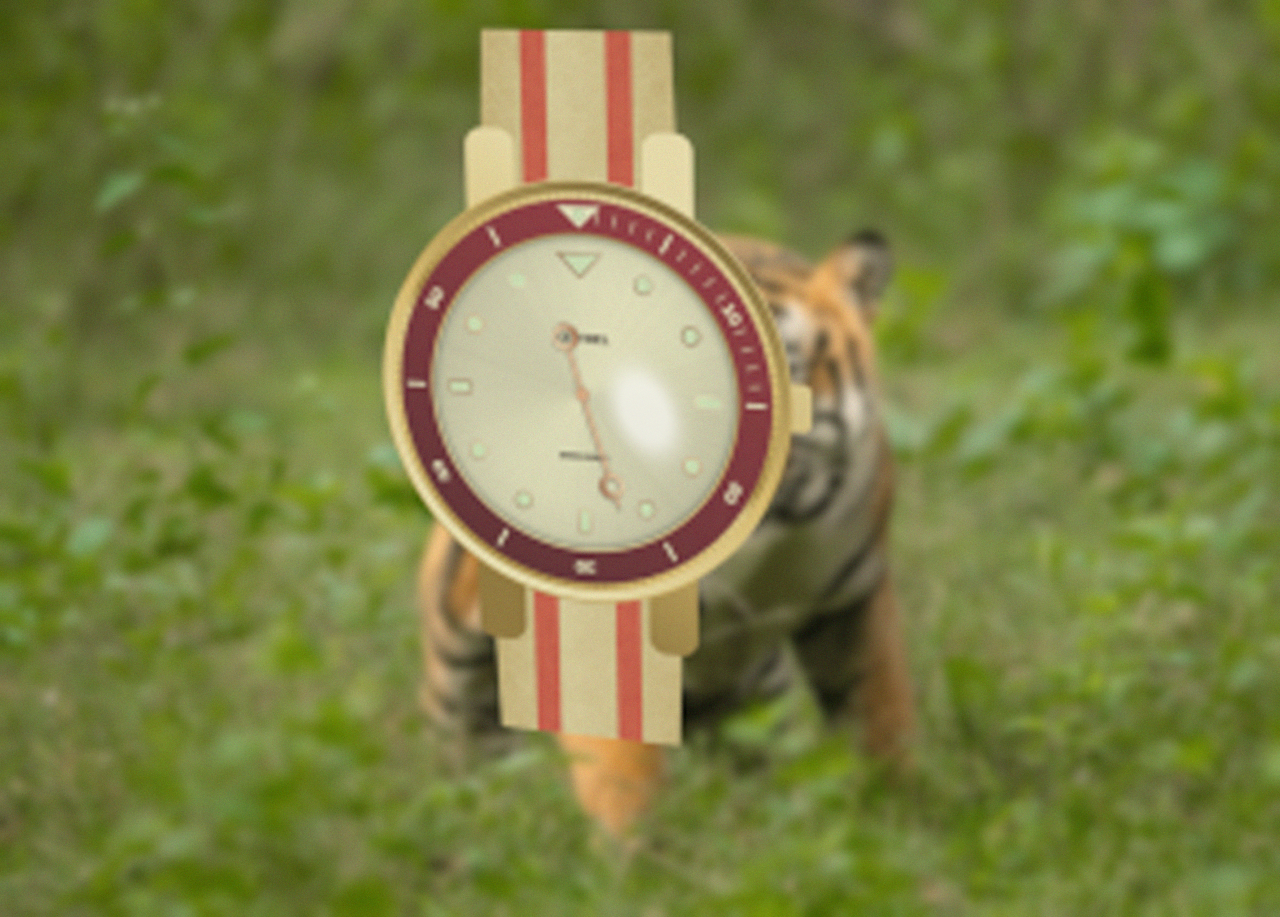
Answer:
11,27
